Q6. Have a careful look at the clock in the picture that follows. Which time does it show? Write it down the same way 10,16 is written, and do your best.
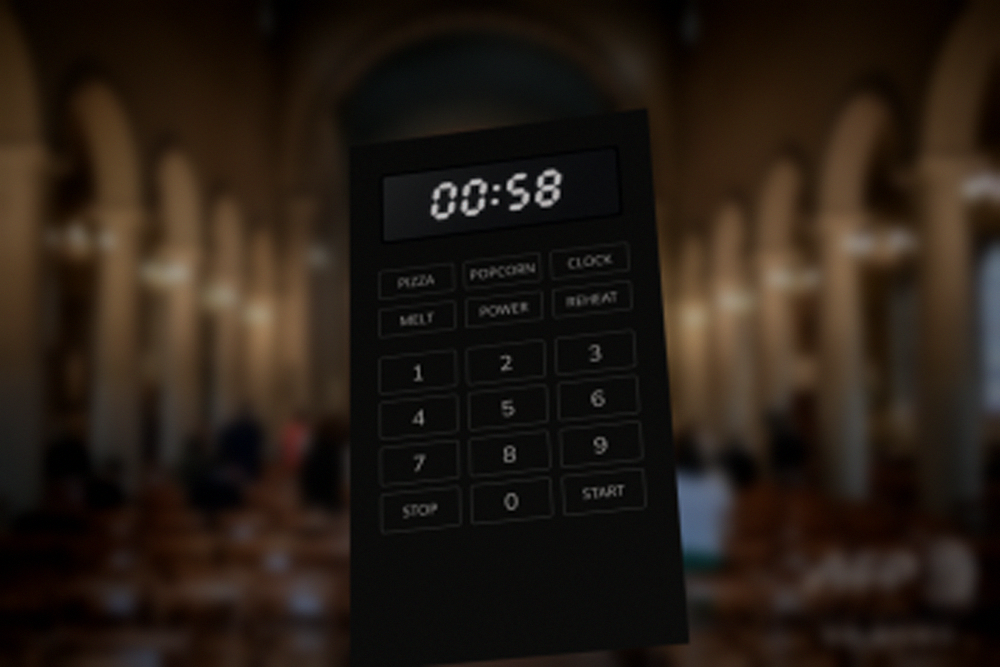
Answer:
0,58
